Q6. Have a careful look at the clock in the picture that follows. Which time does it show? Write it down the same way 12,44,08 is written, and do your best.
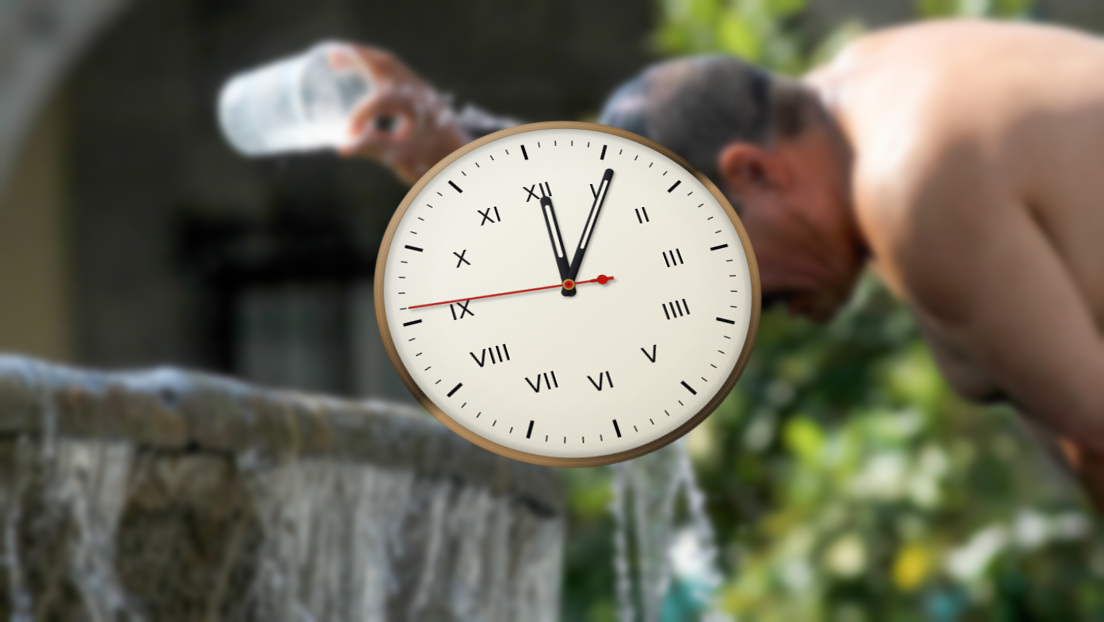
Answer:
12,05,46
